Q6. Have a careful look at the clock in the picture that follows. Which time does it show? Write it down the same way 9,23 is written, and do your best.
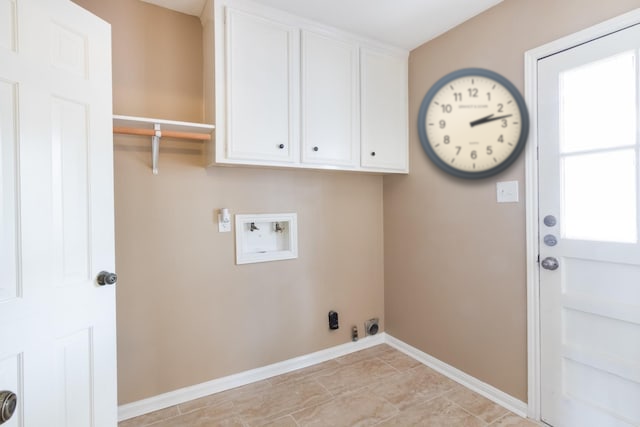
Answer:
2,13
